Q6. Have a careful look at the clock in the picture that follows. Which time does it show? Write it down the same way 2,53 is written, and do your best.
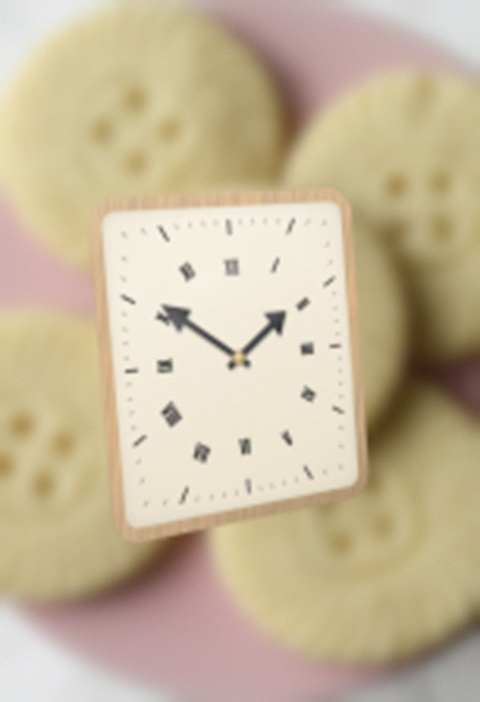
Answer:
1,51
